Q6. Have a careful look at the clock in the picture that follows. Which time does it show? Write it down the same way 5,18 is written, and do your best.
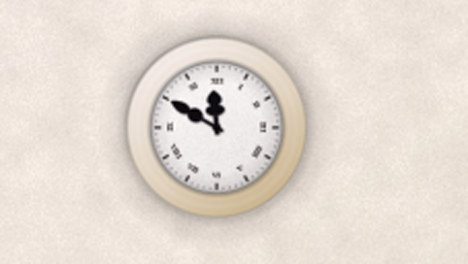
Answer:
11,50
